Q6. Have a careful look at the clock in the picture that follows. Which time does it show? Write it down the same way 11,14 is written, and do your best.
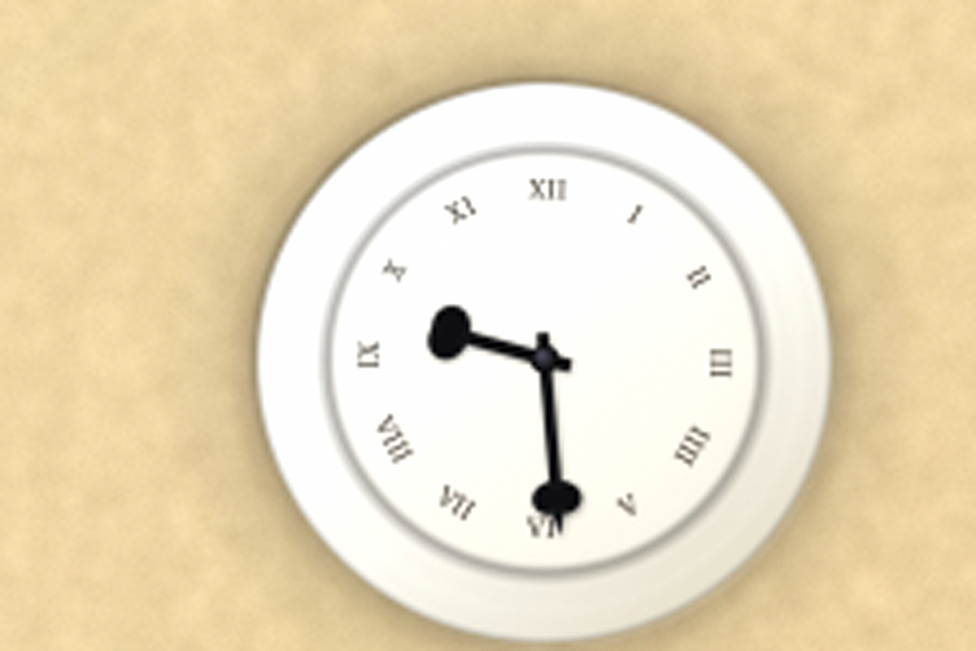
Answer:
9,29
